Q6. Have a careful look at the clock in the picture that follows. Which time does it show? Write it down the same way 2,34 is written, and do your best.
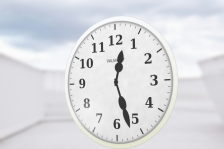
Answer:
12,27
